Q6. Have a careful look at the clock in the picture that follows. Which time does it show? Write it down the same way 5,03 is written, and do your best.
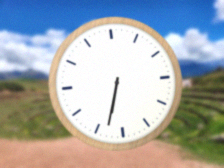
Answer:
6,33
